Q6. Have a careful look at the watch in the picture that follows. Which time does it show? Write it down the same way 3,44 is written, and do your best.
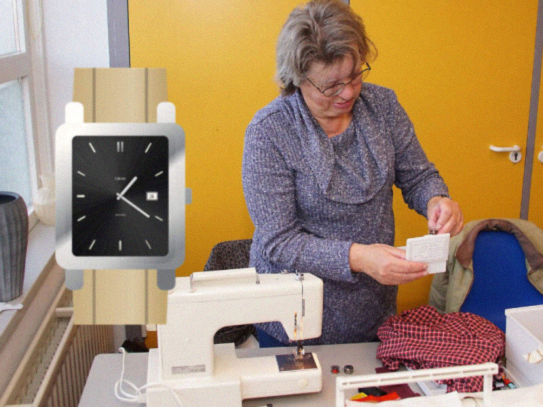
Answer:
1,21
